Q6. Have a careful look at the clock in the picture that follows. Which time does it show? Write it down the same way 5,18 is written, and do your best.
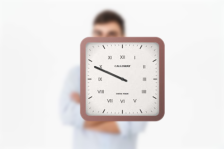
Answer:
9,49
